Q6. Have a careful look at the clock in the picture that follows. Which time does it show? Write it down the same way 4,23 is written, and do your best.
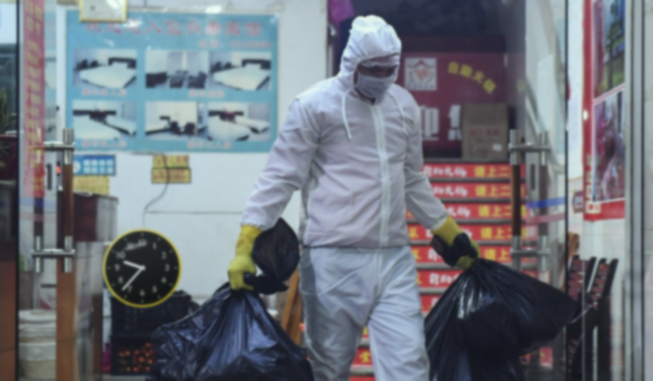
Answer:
9,37
